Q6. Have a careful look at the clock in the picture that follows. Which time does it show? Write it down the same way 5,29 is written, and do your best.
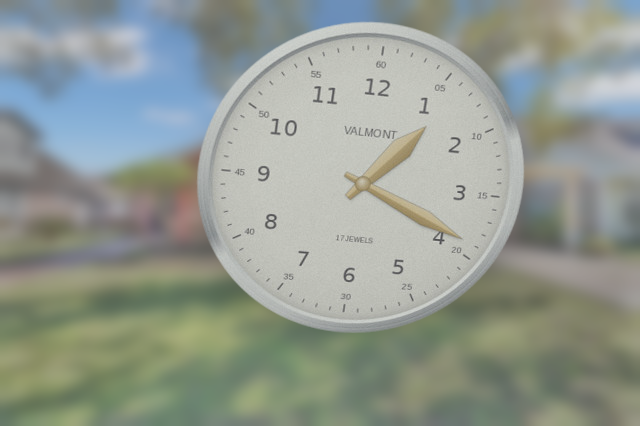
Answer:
1,19
